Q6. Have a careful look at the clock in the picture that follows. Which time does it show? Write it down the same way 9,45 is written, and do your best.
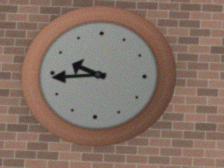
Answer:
9,44
